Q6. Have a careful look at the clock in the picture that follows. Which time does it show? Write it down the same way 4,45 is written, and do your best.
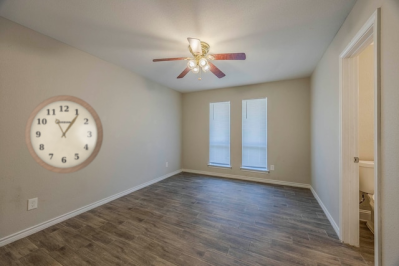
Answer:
11,06
